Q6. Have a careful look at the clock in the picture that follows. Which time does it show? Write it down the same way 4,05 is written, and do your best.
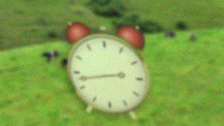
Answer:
2,43
